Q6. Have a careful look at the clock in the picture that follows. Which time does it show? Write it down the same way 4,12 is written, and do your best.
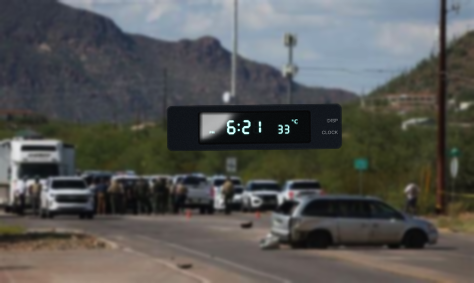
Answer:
6,21
